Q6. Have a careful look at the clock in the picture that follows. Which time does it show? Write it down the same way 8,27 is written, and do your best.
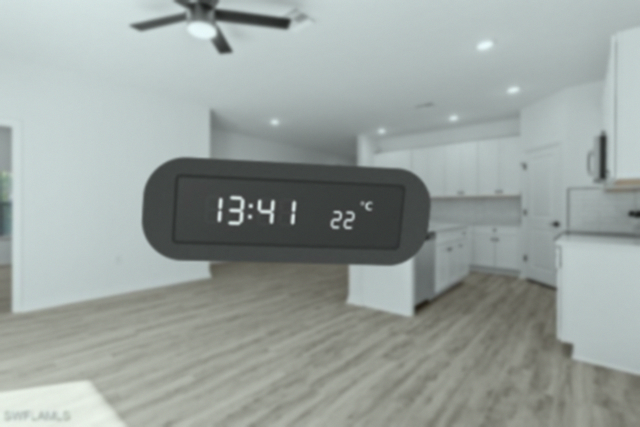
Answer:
13,41
